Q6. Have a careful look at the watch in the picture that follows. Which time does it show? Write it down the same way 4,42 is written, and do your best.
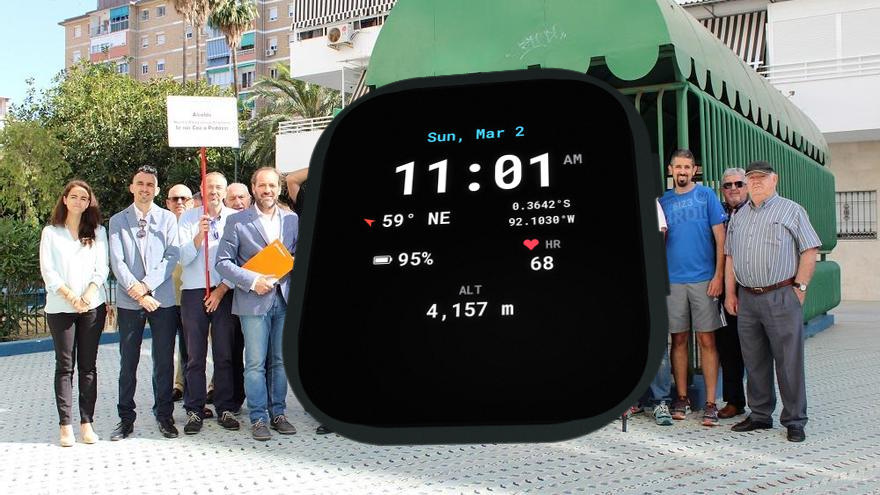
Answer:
11,01
